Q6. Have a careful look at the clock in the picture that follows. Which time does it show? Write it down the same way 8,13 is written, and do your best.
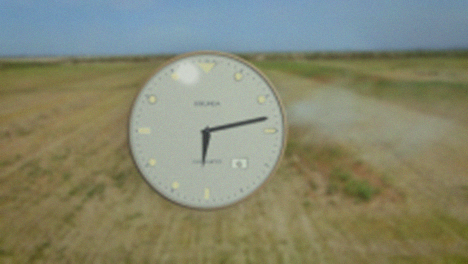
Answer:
6,13
